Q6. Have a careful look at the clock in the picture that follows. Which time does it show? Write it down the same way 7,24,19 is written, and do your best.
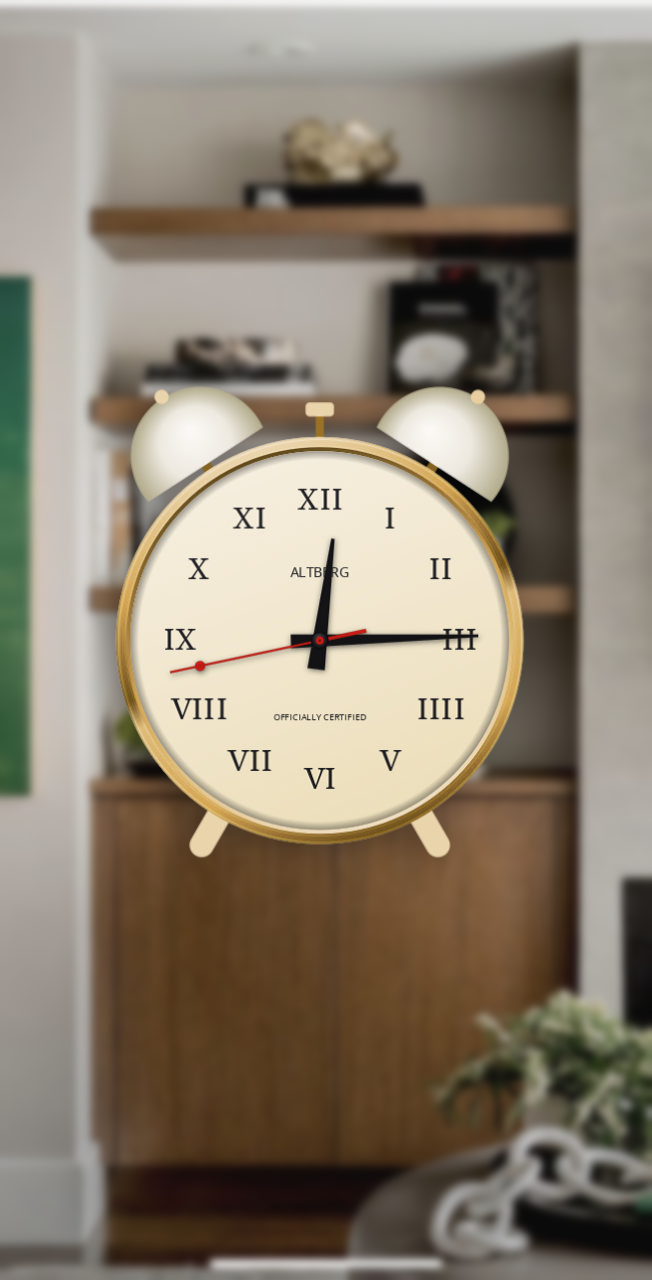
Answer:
12,14,43
